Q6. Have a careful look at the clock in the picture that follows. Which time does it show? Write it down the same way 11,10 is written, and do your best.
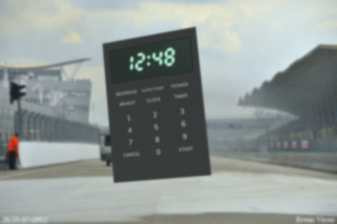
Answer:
12,48
